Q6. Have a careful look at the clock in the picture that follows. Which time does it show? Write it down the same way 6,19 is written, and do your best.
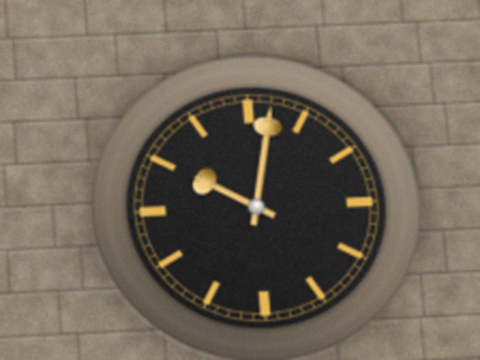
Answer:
10,02
